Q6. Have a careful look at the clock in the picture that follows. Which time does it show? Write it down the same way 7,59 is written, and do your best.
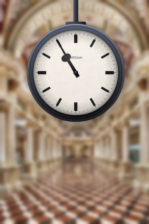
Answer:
10,55
